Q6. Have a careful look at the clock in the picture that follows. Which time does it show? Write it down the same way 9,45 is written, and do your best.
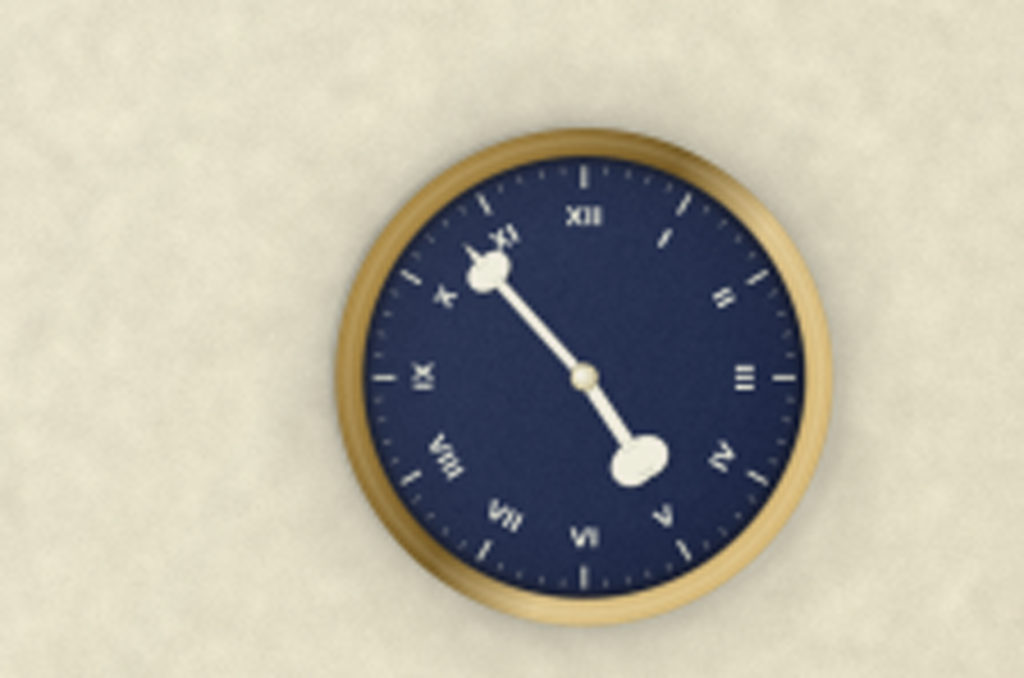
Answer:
4,53
